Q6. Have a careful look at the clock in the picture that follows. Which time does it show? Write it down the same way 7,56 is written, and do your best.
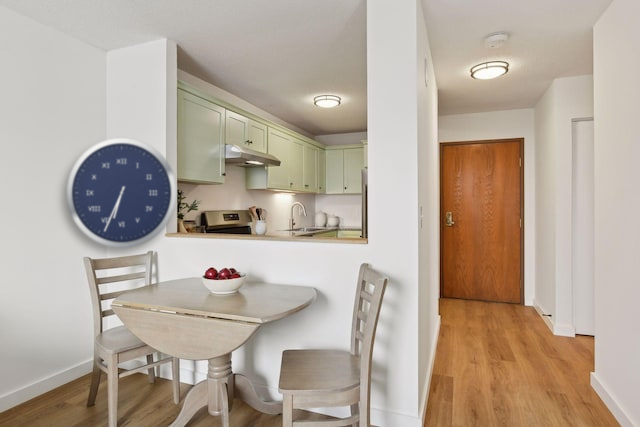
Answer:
6,34
